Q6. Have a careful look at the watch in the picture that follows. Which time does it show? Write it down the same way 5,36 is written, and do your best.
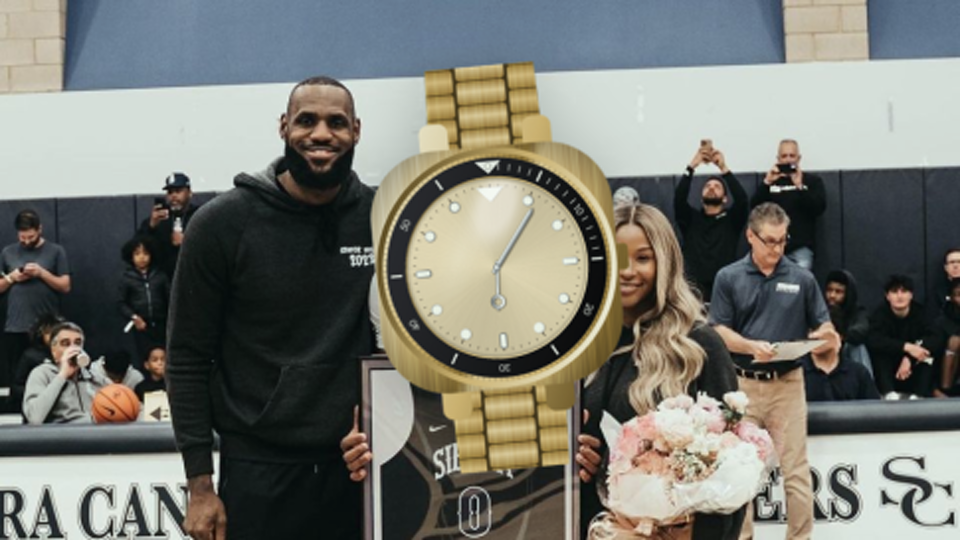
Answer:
6,06
